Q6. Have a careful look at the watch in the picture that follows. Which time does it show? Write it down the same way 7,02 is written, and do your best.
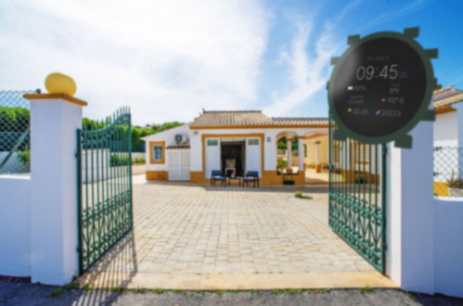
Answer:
9,45
